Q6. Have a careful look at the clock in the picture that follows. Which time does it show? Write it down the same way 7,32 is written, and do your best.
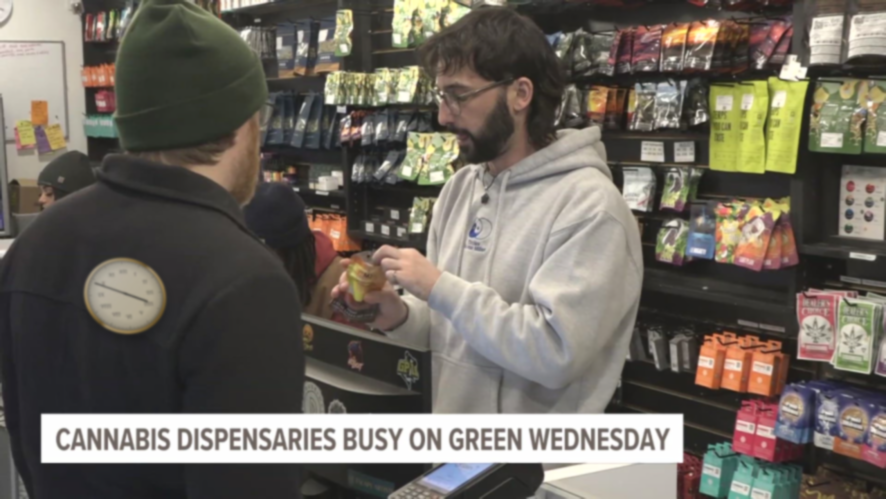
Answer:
3,49
